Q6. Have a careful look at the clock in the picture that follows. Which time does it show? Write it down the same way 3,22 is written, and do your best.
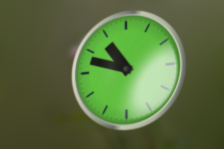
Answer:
10,48
